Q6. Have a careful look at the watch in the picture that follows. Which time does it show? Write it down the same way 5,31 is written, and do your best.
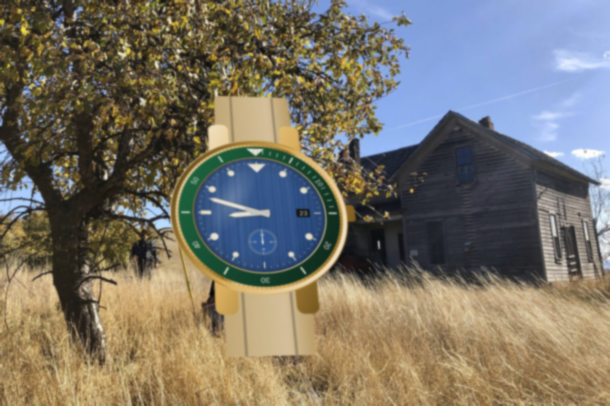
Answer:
8,48
